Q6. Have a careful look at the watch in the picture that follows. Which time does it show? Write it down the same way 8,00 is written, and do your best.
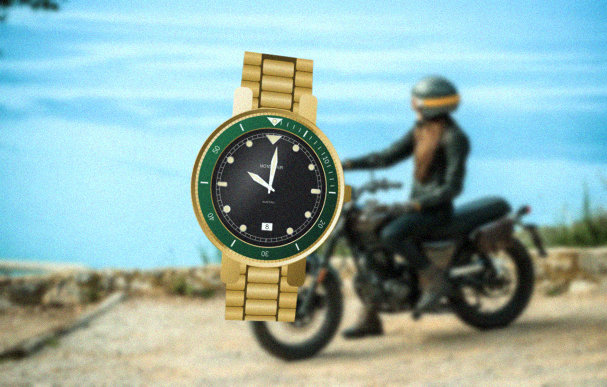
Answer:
10,01
